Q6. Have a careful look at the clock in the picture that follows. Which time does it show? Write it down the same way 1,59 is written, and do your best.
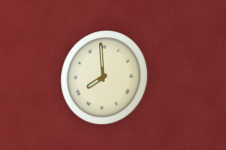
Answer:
7,59
